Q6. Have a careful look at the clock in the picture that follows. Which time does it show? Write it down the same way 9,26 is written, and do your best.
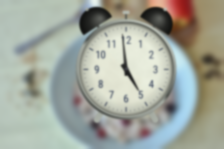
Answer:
4,59
